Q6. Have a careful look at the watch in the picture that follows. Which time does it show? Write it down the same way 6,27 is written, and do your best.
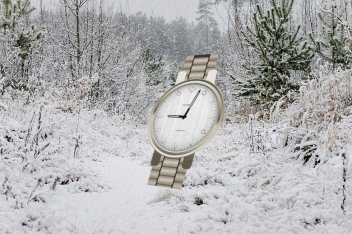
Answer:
9,03
